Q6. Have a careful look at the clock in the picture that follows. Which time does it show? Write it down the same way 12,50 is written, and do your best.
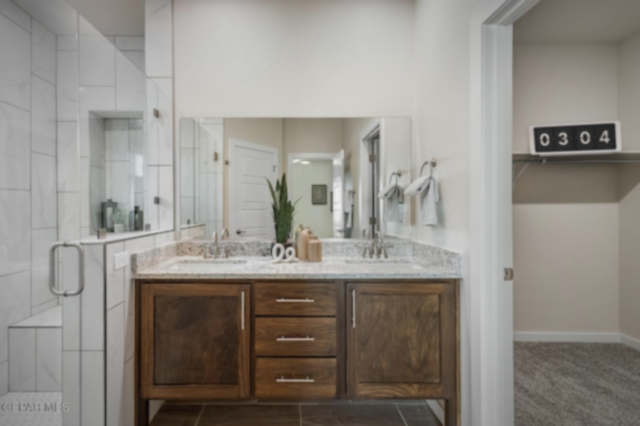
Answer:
3,04
